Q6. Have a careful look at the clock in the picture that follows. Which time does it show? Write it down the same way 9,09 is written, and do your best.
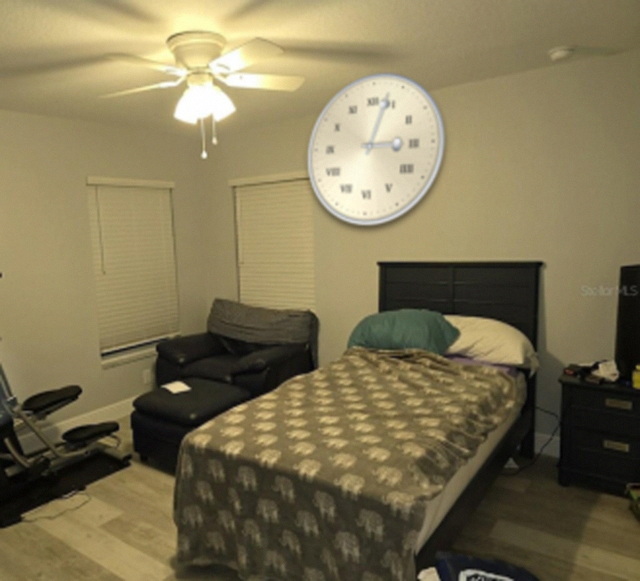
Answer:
3,03
